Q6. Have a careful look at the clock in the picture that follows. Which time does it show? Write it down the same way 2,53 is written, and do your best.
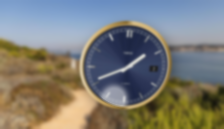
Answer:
1,41
